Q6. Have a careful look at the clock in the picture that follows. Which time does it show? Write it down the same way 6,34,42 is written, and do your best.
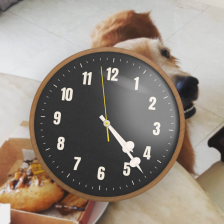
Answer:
4,22,58
